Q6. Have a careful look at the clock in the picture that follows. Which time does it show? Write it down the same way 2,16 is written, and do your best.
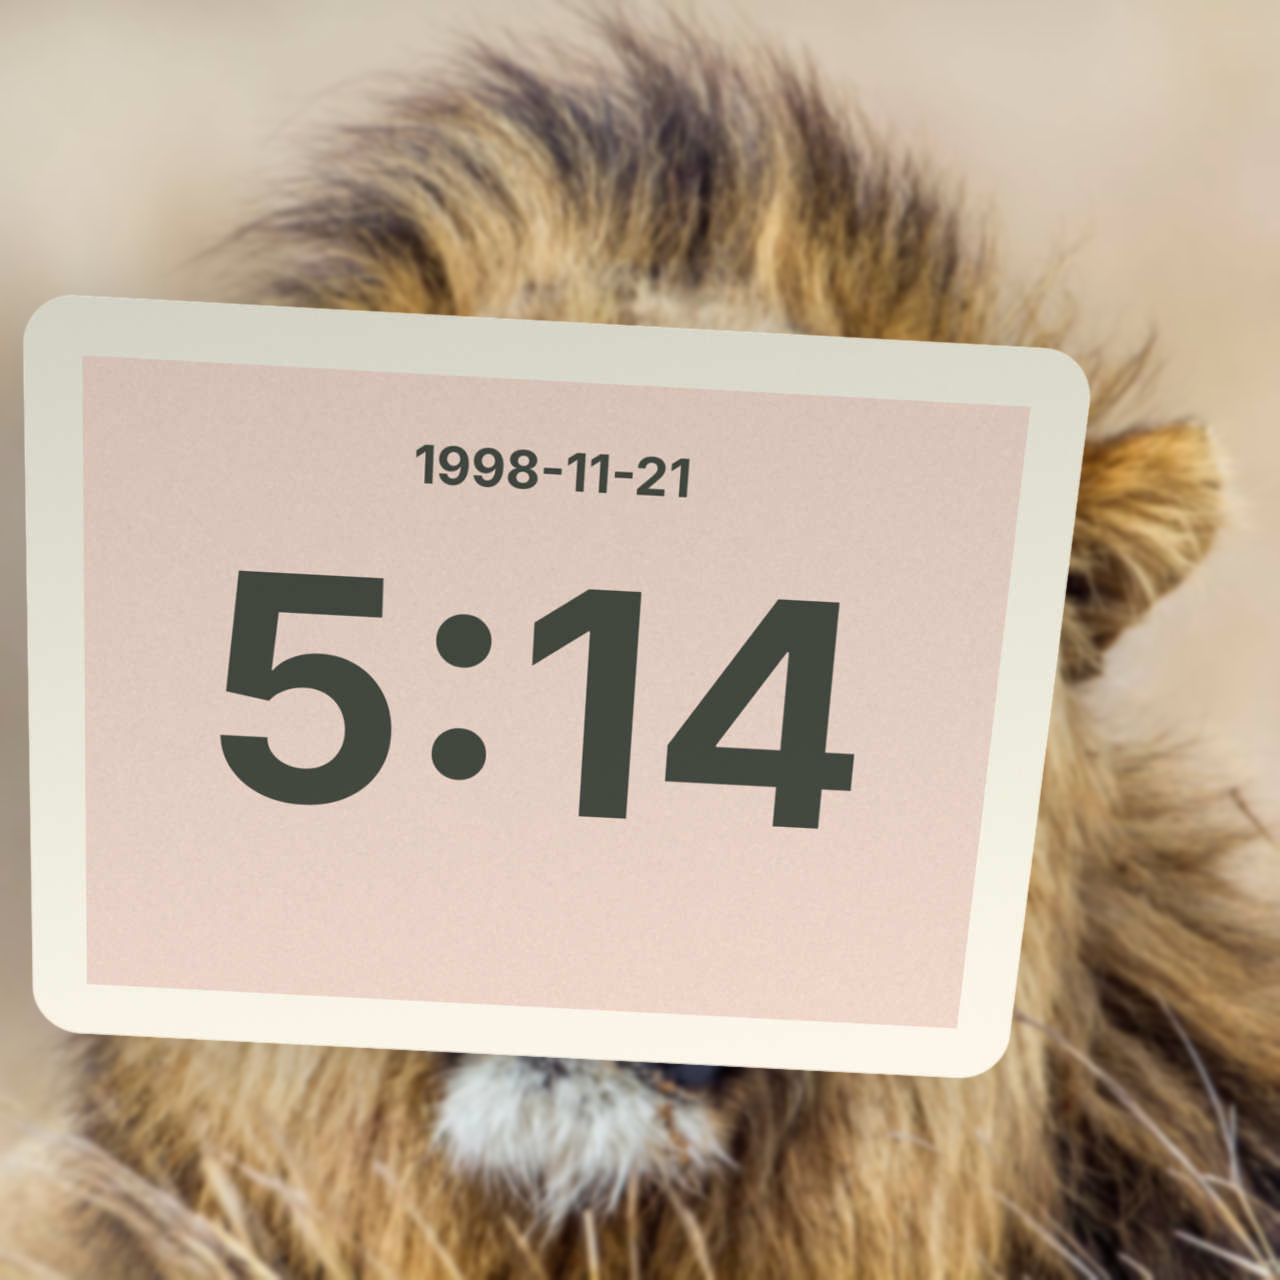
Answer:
5,14
